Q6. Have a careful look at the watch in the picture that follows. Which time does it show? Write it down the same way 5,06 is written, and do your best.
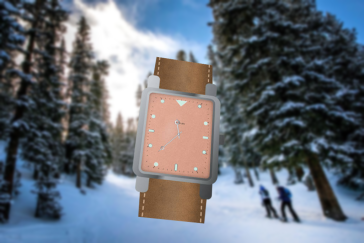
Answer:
11,37
